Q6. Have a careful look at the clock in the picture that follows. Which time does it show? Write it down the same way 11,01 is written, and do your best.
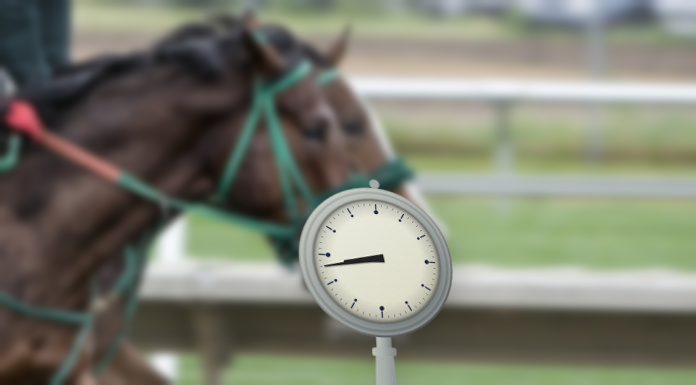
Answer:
8,43
